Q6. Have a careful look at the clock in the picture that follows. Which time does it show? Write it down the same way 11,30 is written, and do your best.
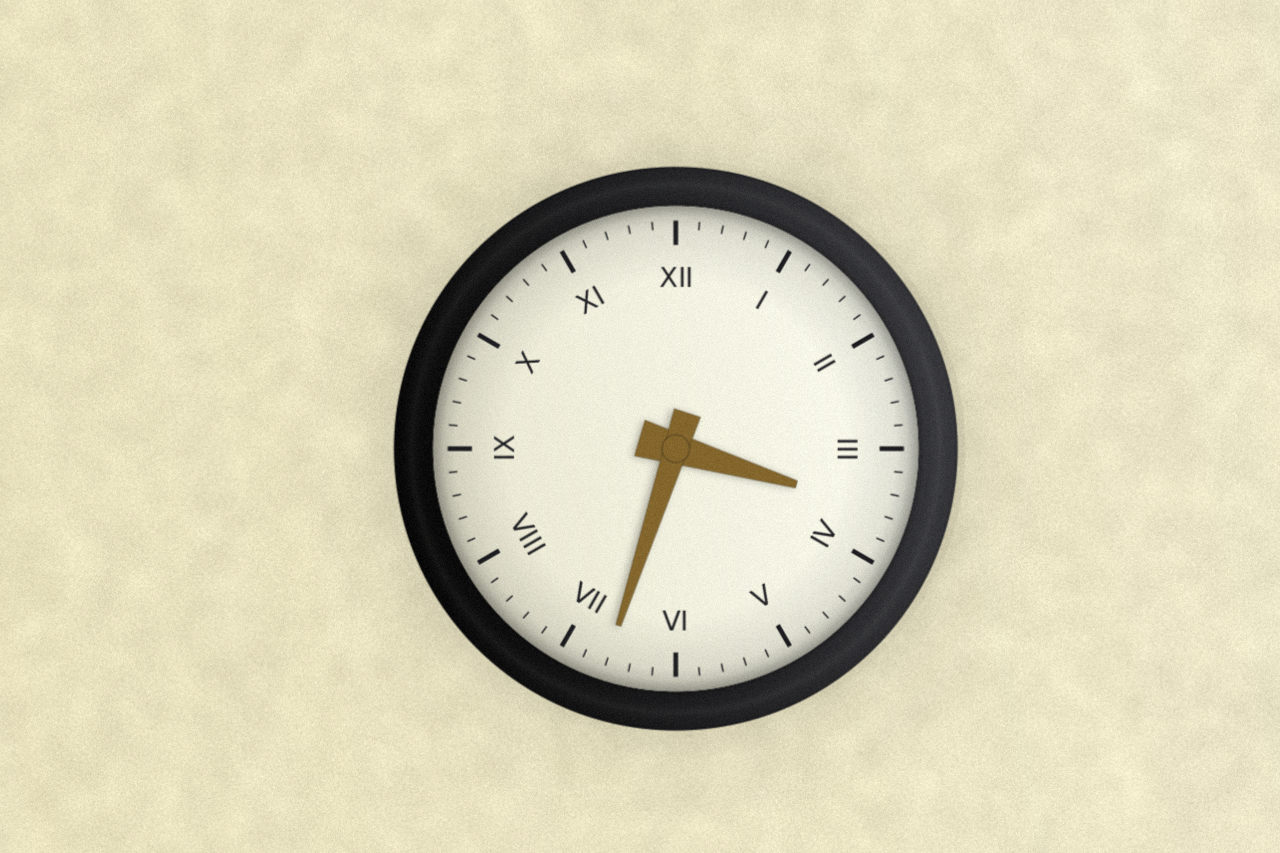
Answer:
3,33
